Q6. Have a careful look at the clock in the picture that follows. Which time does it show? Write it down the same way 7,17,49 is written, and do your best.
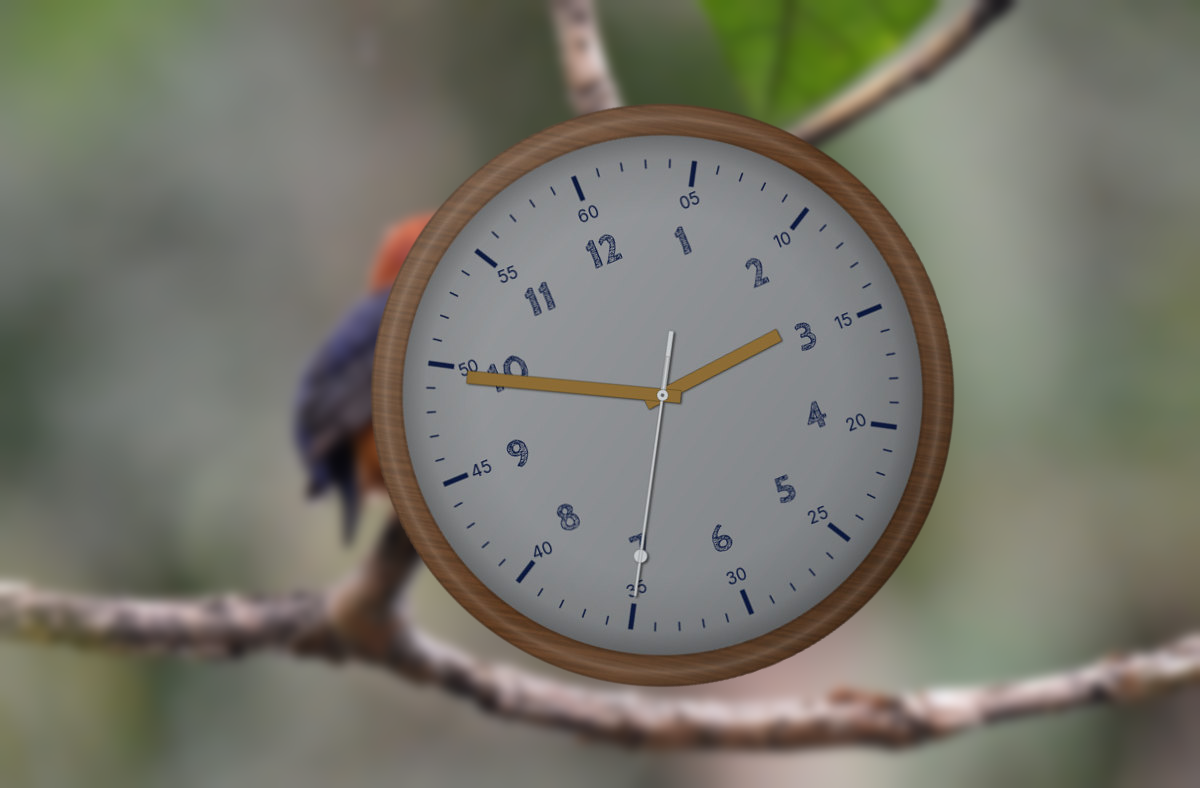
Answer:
2,49,35
